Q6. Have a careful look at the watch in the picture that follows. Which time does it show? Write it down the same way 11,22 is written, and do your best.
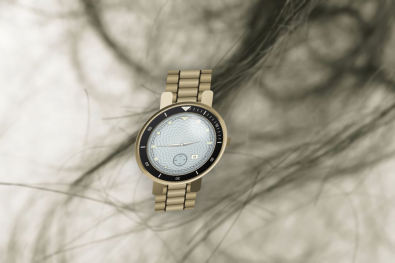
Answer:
2,45
